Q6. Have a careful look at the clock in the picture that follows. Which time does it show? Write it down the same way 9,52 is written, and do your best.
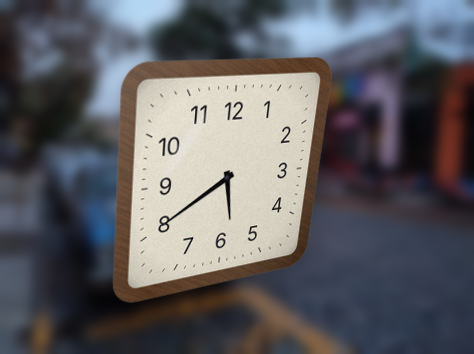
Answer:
5,40
